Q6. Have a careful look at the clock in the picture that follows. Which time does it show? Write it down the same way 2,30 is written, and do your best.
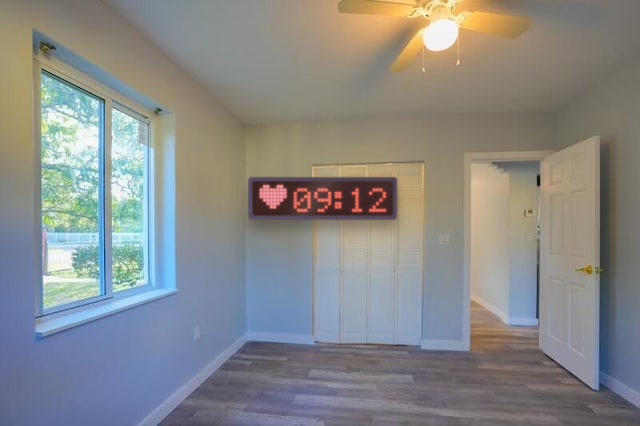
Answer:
9,12
